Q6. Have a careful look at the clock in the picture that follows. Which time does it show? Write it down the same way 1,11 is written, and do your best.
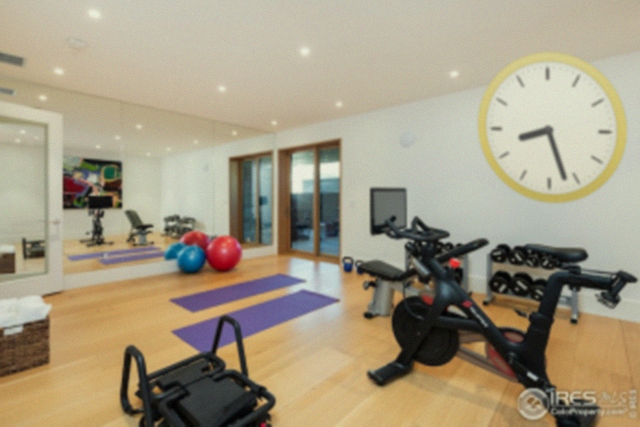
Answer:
8,27
